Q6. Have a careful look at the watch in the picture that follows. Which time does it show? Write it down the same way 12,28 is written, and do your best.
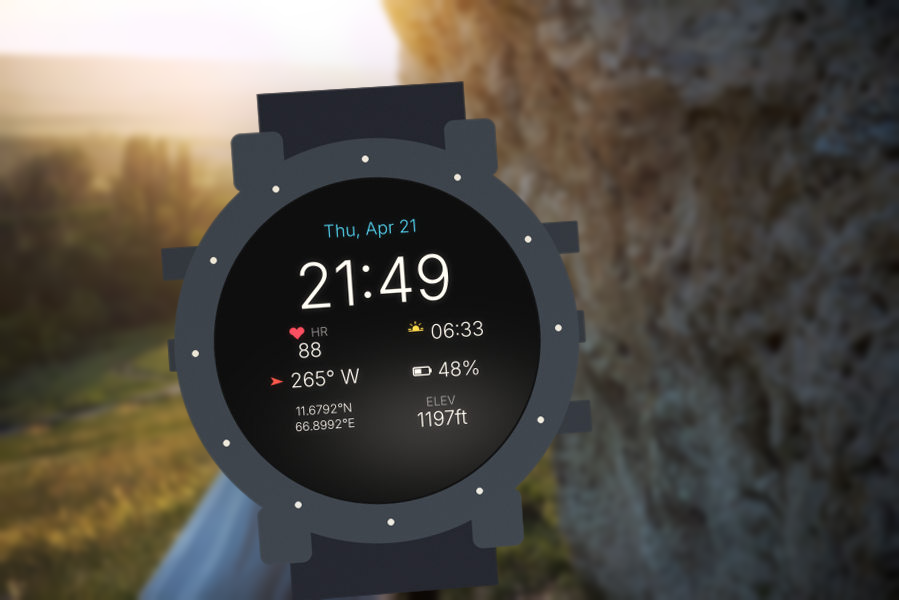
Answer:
21,49
